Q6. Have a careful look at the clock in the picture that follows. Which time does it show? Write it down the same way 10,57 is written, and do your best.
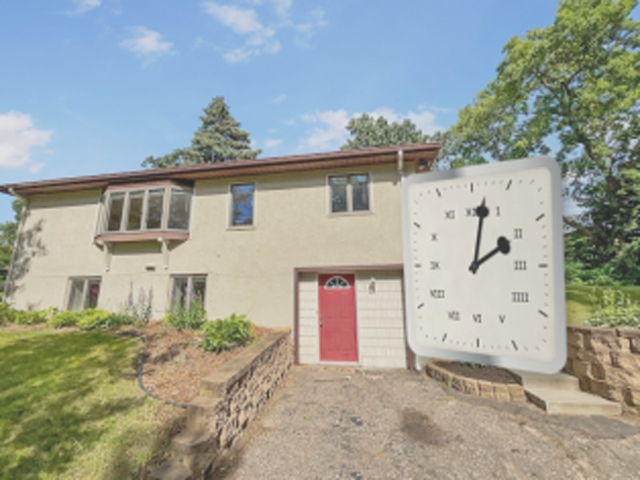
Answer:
2,02
